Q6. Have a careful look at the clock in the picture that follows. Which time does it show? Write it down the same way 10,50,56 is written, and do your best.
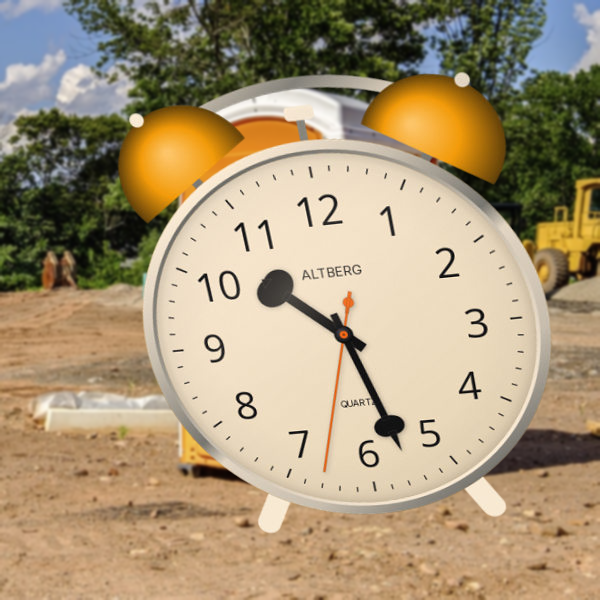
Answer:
10,27,33
